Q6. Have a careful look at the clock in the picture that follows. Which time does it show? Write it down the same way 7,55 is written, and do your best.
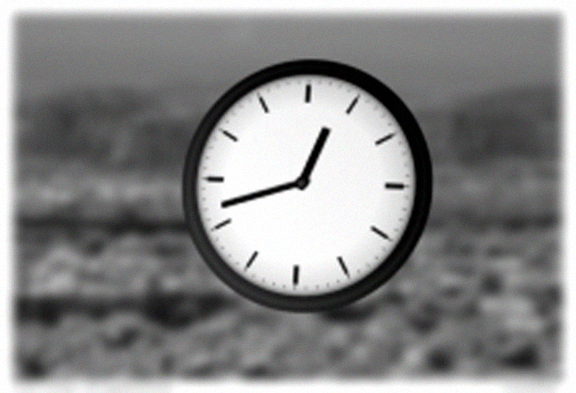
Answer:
12,42
